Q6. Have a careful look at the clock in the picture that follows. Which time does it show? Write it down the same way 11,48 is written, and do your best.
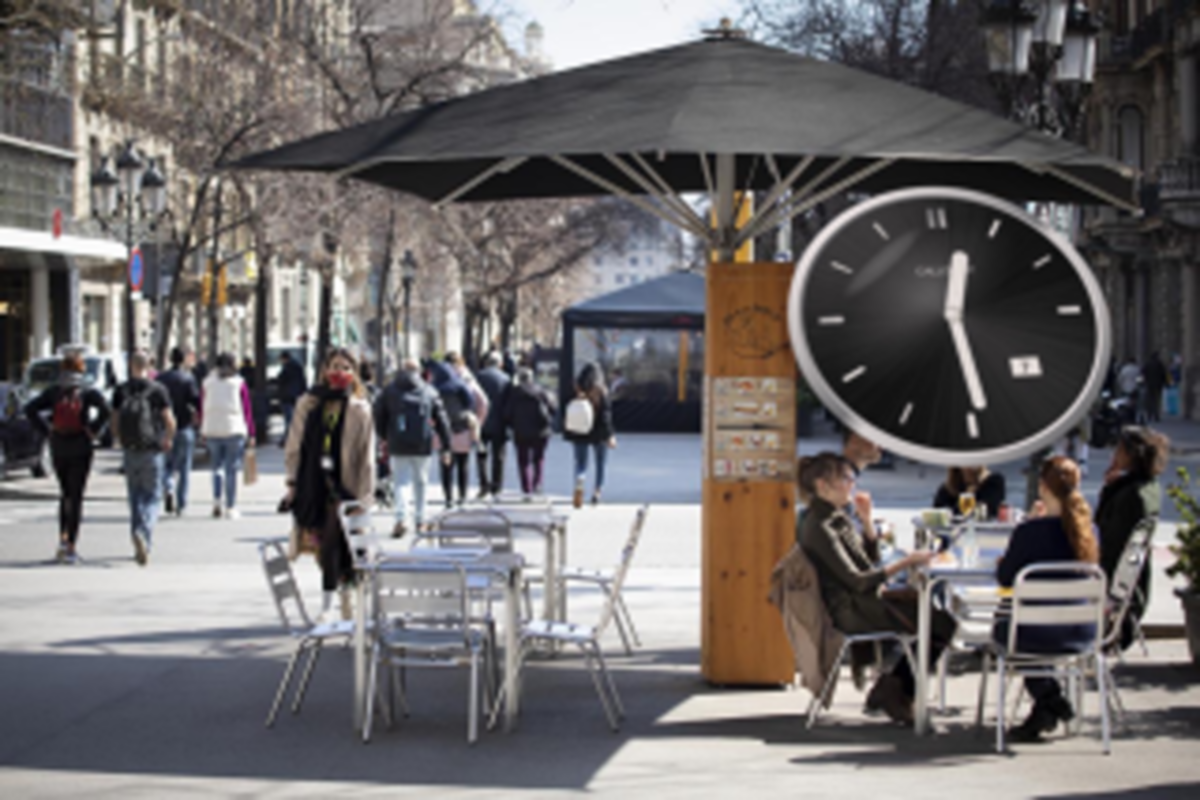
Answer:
12,29
